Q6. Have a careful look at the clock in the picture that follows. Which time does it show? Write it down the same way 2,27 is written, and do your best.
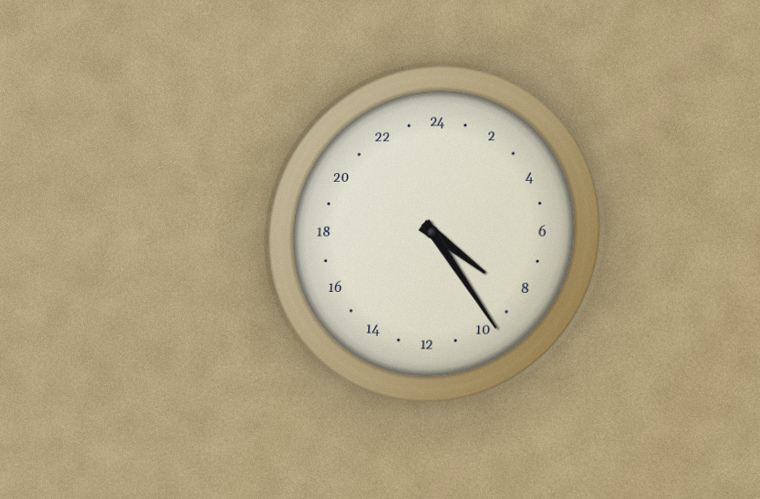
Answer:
8,24
